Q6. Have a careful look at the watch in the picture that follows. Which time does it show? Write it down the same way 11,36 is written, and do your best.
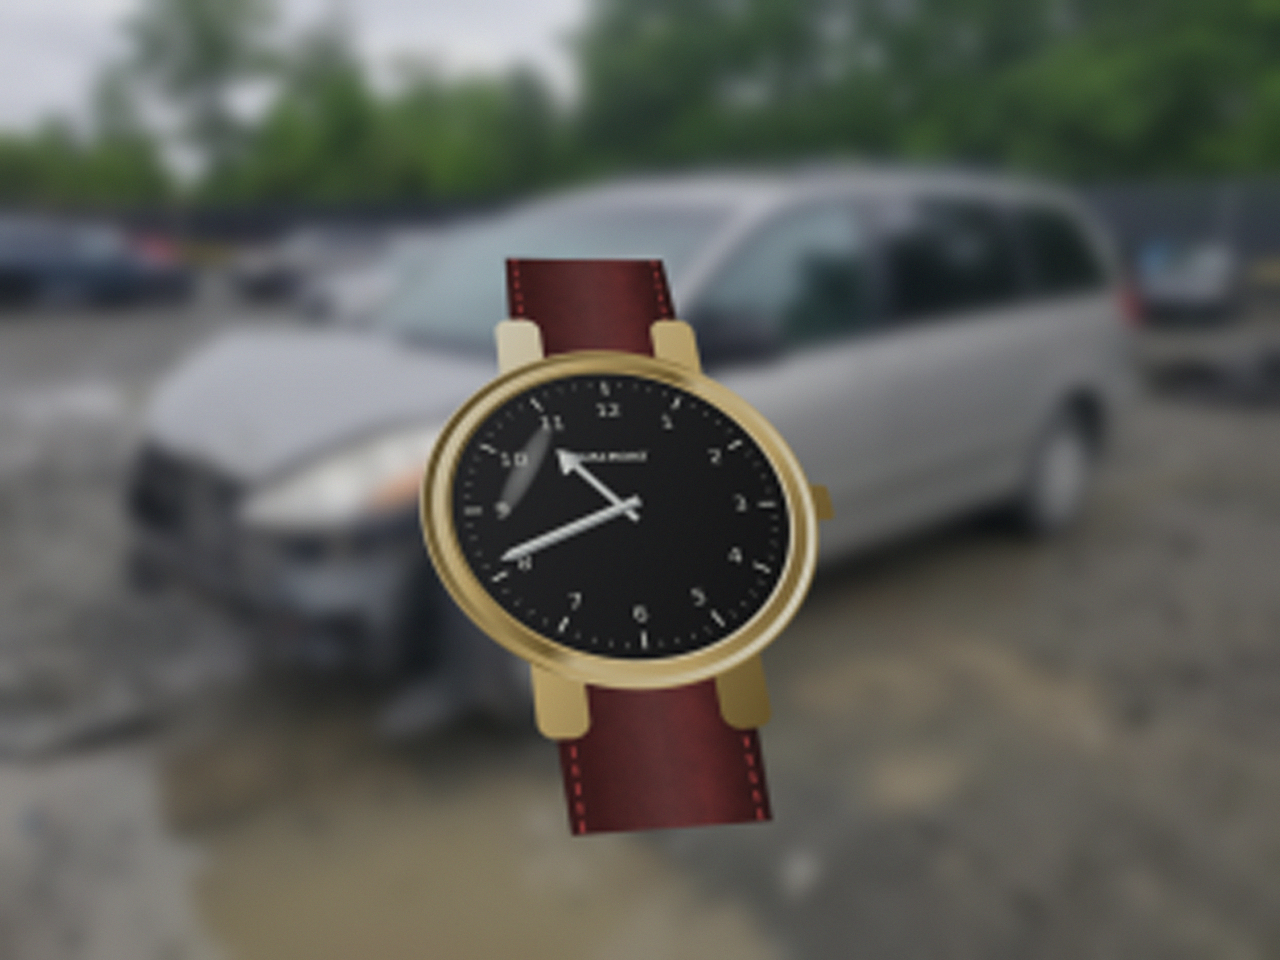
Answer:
10,41
